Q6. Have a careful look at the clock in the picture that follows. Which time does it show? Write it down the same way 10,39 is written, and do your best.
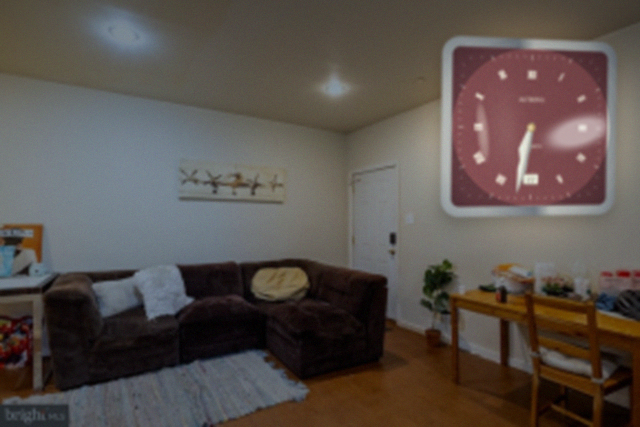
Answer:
6,32
